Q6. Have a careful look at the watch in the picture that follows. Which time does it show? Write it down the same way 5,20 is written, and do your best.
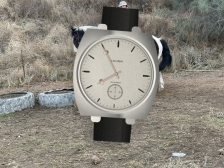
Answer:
7,55
